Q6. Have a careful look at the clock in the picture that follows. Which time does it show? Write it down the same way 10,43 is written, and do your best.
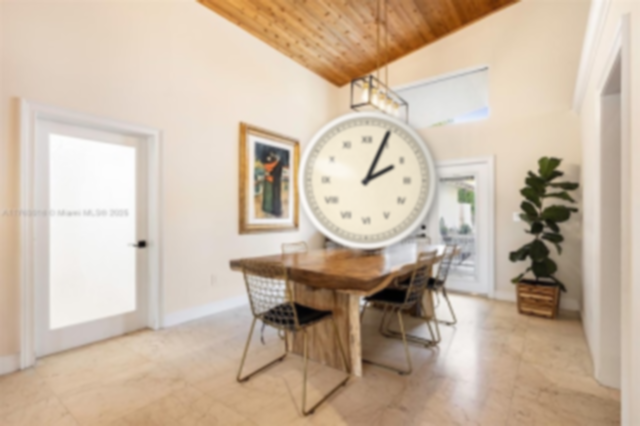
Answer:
2,04
